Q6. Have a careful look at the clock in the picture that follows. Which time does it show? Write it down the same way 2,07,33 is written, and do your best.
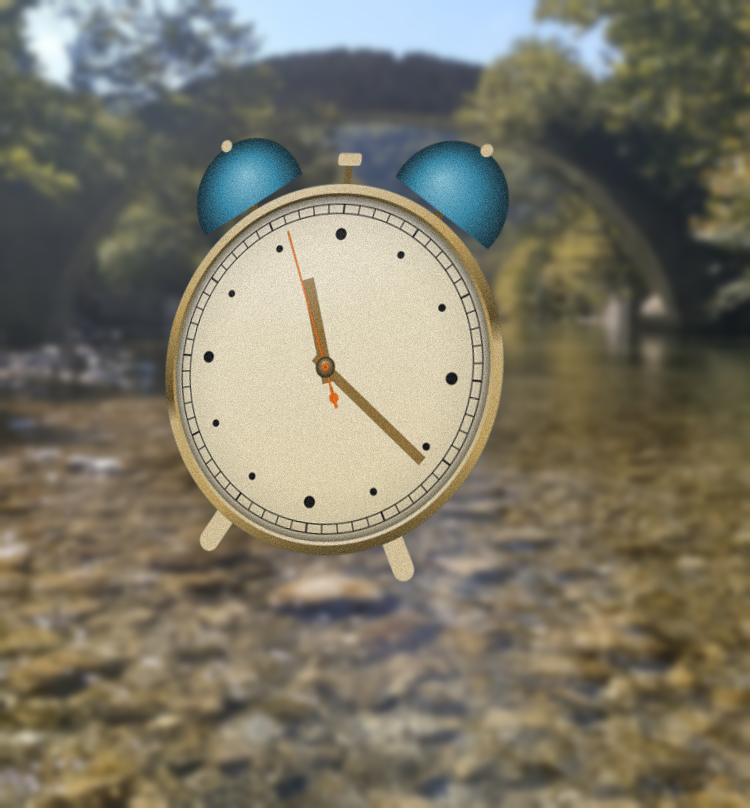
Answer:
11,20,56
